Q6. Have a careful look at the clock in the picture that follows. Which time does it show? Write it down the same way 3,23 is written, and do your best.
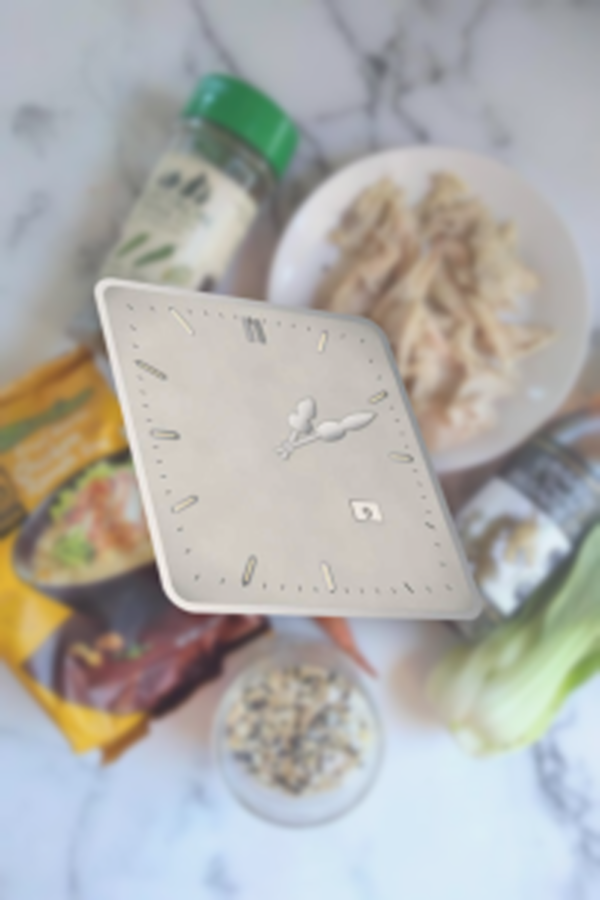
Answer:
1,11
